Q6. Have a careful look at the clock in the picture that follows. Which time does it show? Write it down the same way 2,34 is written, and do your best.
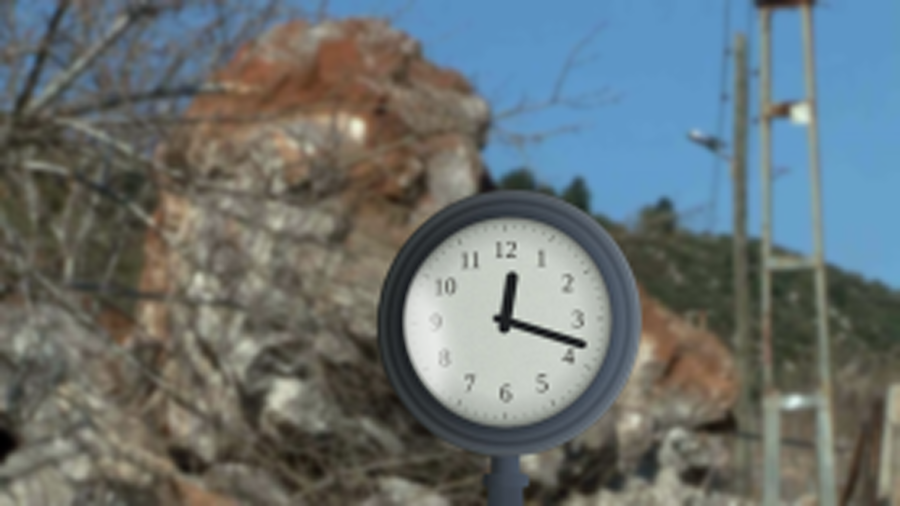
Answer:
12,18
